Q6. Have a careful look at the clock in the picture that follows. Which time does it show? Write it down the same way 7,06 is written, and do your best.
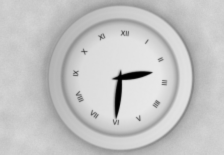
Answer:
2,30
